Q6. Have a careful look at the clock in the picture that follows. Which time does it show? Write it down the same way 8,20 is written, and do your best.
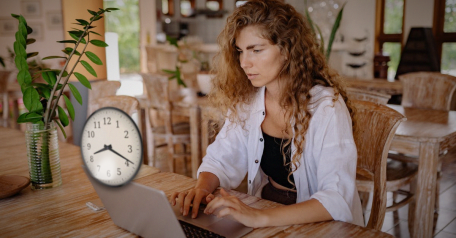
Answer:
8,19
